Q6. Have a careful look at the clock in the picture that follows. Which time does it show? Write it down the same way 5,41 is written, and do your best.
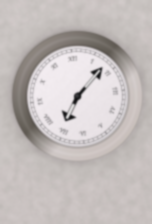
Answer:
7,08
